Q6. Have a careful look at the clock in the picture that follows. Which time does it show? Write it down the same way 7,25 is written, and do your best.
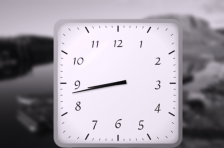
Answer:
8,43
